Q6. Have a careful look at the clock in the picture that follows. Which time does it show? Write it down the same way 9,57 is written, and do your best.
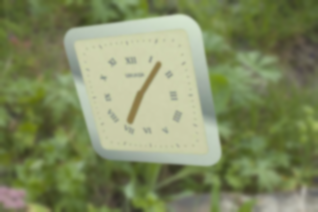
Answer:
7,07
